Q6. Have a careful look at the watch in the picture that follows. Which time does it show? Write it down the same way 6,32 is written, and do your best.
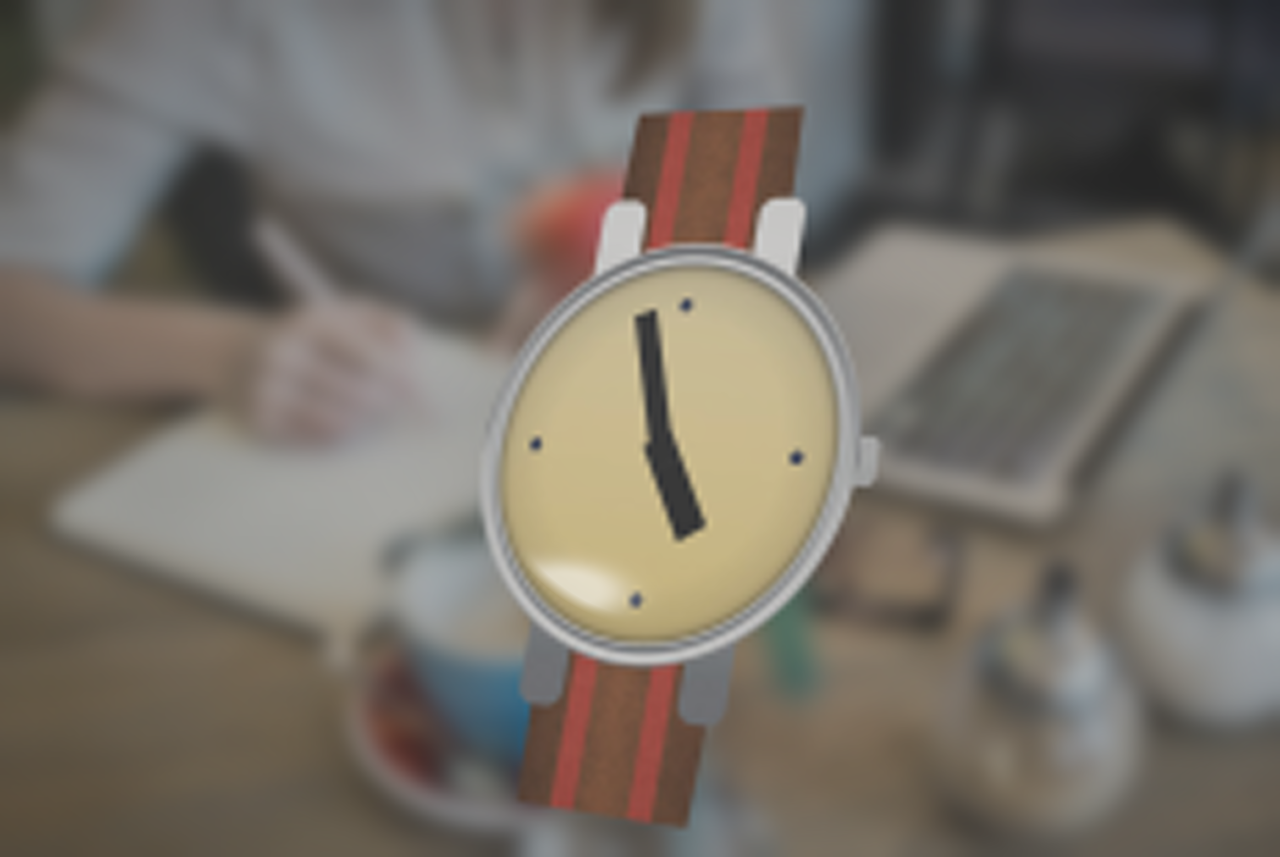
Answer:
4,57
